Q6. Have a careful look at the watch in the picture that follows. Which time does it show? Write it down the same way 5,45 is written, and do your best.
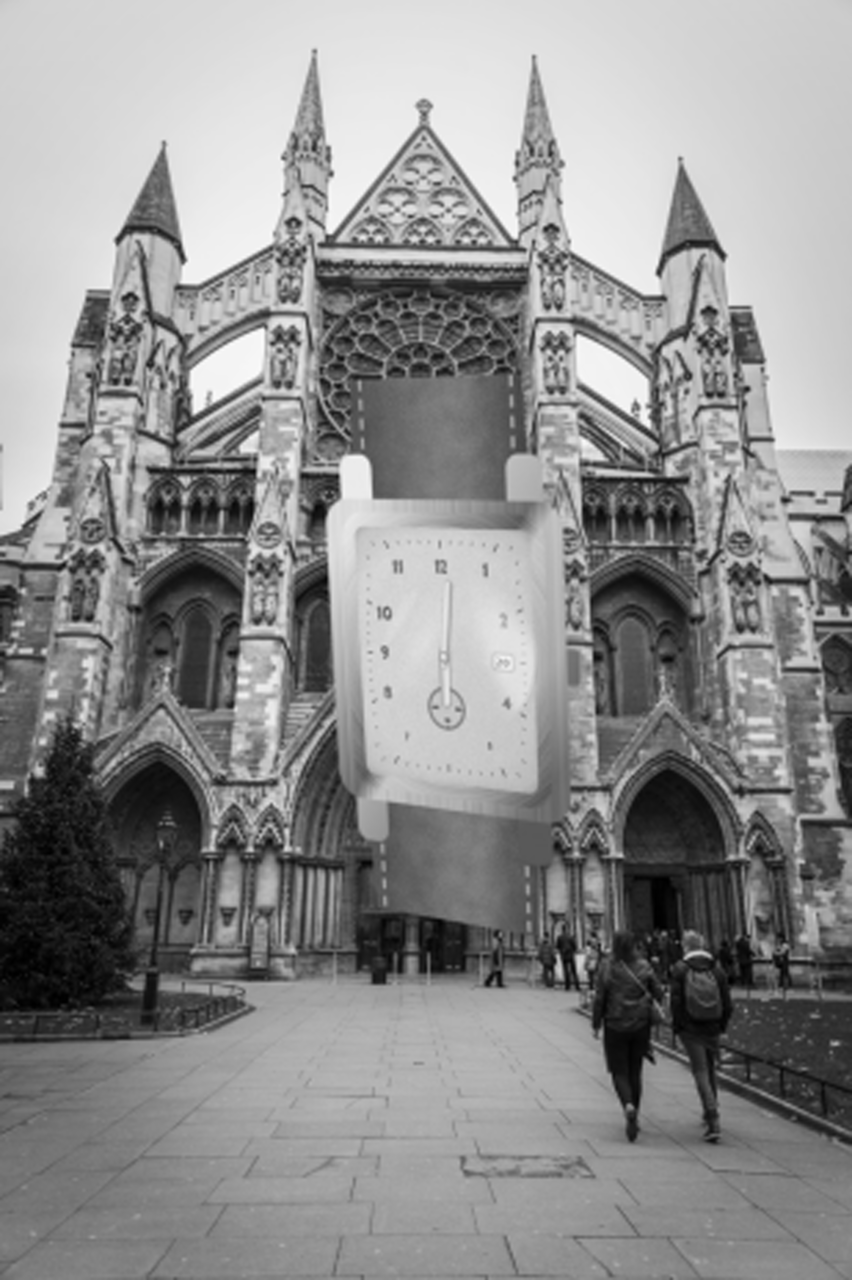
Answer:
6,01
